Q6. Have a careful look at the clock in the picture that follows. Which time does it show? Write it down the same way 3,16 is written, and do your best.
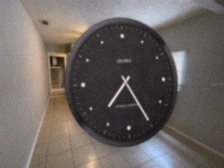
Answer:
7,25
